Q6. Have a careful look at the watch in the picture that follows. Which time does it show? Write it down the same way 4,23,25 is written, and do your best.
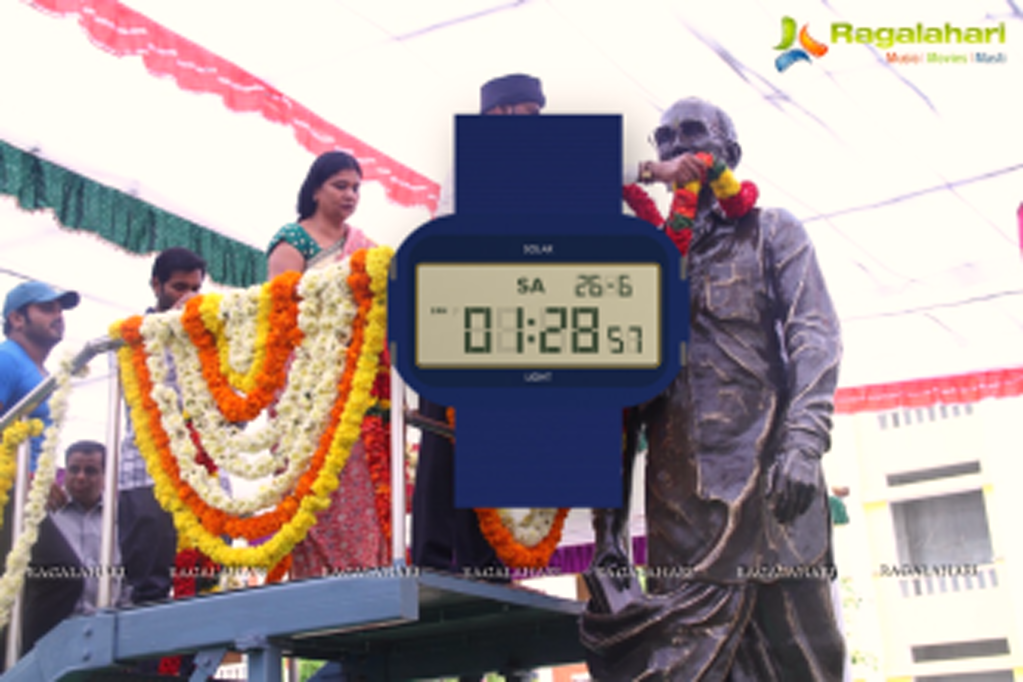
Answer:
1,28,57
